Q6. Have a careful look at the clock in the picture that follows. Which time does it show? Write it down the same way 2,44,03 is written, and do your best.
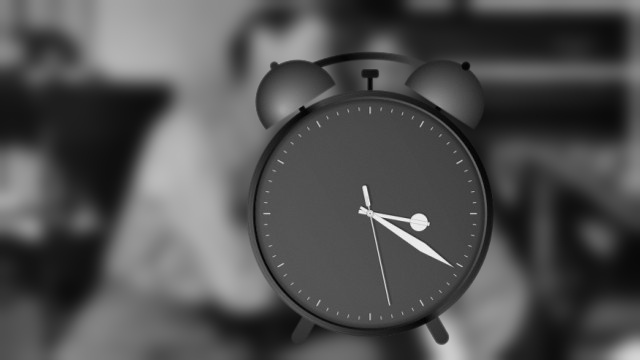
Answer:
3,20,28
